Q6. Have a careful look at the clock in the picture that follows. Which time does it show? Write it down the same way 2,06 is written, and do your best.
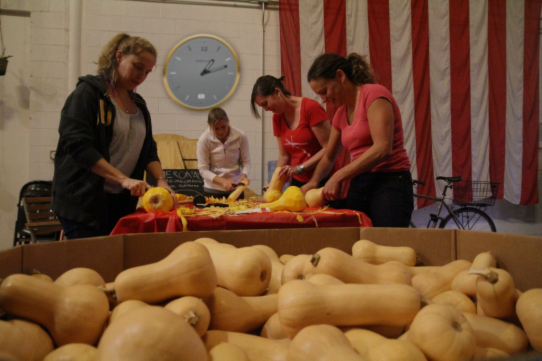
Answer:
1,12
